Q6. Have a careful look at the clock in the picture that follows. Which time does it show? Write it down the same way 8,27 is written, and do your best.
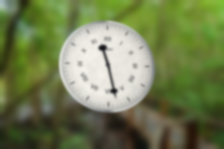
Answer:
11,28
